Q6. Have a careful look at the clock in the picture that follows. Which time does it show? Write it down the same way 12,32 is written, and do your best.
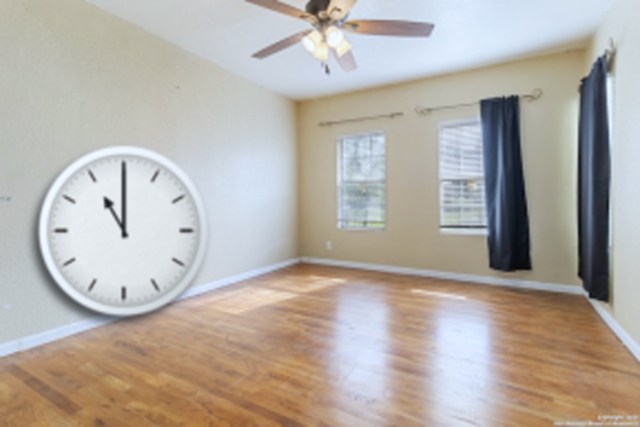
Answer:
11,00
